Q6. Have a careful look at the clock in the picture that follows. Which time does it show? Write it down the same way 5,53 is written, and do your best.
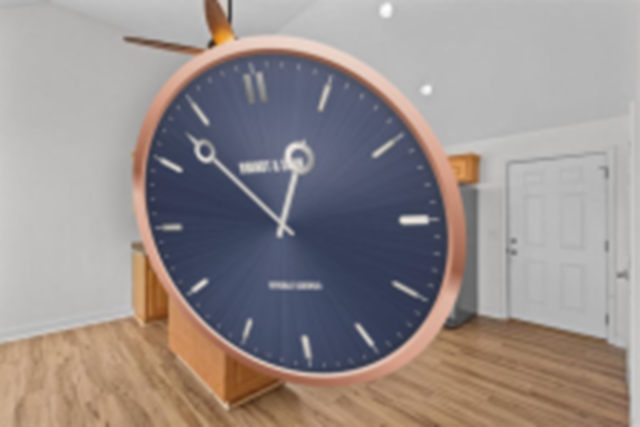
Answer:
12,53
